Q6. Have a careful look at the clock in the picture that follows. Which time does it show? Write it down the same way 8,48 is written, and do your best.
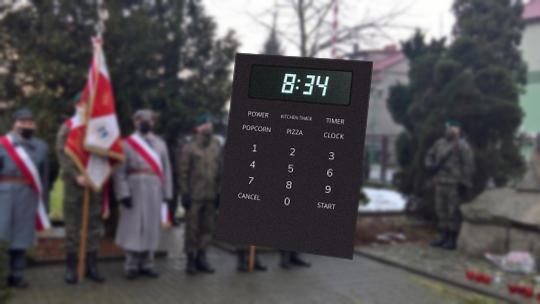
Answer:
8,34
